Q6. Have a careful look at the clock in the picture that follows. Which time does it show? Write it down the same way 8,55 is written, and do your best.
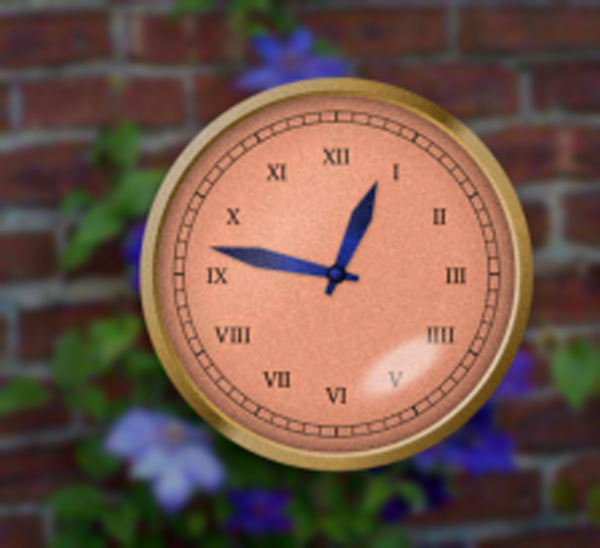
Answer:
12,47
